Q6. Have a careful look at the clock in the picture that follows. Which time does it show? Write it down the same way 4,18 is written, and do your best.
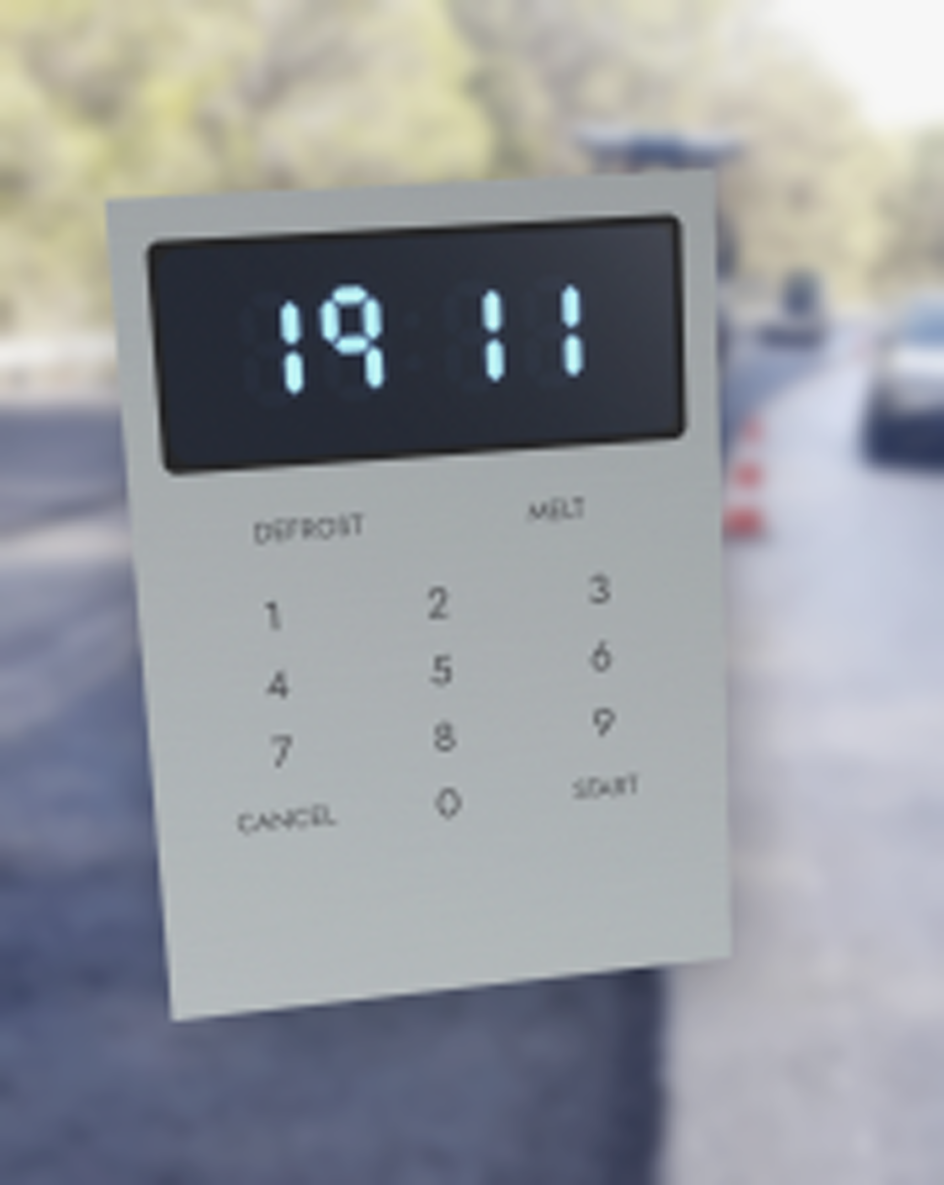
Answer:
19,11
